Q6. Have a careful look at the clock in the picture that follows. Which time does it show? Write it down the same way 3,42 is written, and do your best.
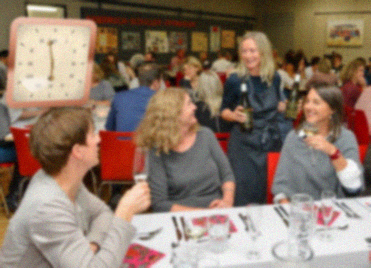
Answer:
5,58
